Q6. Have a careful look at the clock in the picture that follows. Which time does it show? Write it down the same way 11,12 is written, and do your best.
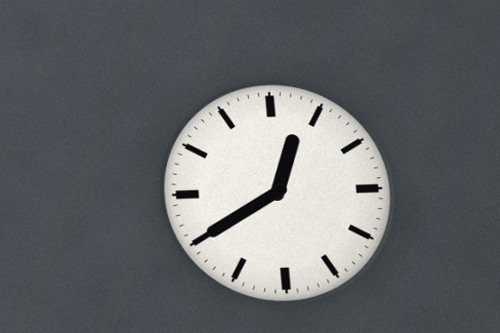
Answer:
12,40
